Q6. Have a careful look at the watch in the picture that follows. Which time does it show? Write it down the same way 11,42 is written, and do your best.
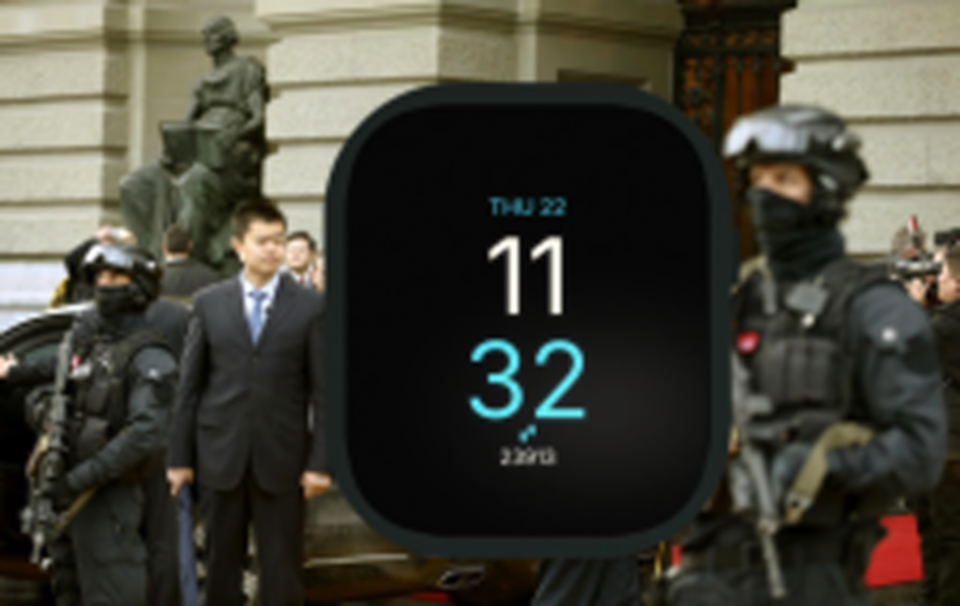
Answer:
11,32
